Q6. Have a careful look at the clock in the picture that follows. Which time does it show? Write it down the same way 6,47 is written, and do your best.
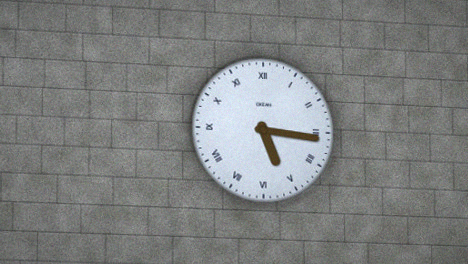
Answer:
5,16
